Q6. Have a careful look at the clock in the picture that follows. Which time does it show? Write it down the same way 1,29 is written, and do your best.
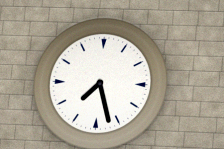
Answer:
7,27
